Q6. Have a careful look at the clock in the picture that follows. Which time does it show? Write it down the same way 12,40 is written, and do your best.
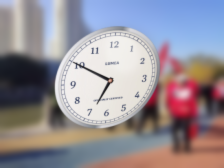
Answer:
6,50
